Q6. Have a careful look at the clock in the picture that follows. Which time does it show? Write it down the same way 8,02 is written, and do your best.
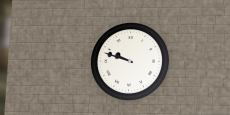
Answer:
9,48
